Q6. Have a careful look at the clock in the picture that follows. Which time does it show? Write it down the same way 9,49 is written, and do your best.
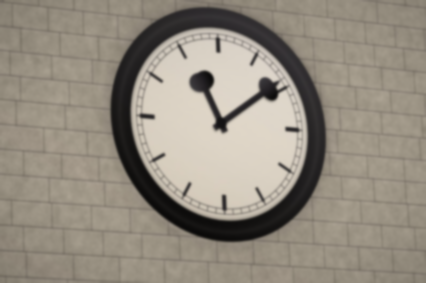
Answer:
11,09
